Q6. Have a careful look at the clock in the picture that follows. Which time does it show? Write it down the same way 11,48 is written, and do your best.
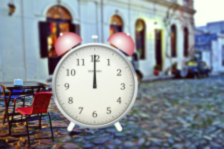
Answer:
12,00
